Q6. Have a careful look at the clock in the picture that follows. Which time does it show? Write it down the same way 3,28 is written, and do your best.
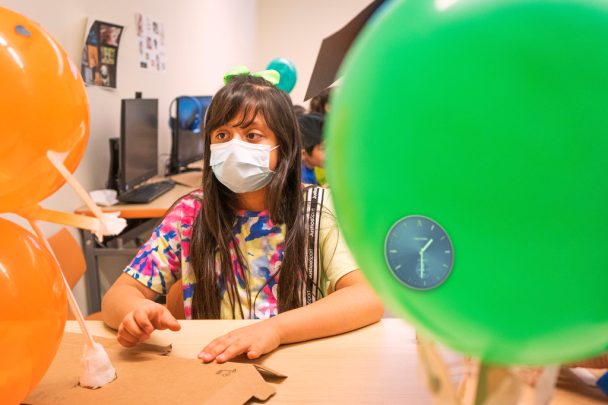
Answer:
1,31
